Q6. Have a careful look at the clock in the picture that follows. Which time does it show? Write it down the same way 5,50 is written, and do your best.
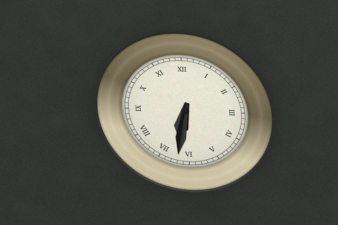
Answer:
6,32
